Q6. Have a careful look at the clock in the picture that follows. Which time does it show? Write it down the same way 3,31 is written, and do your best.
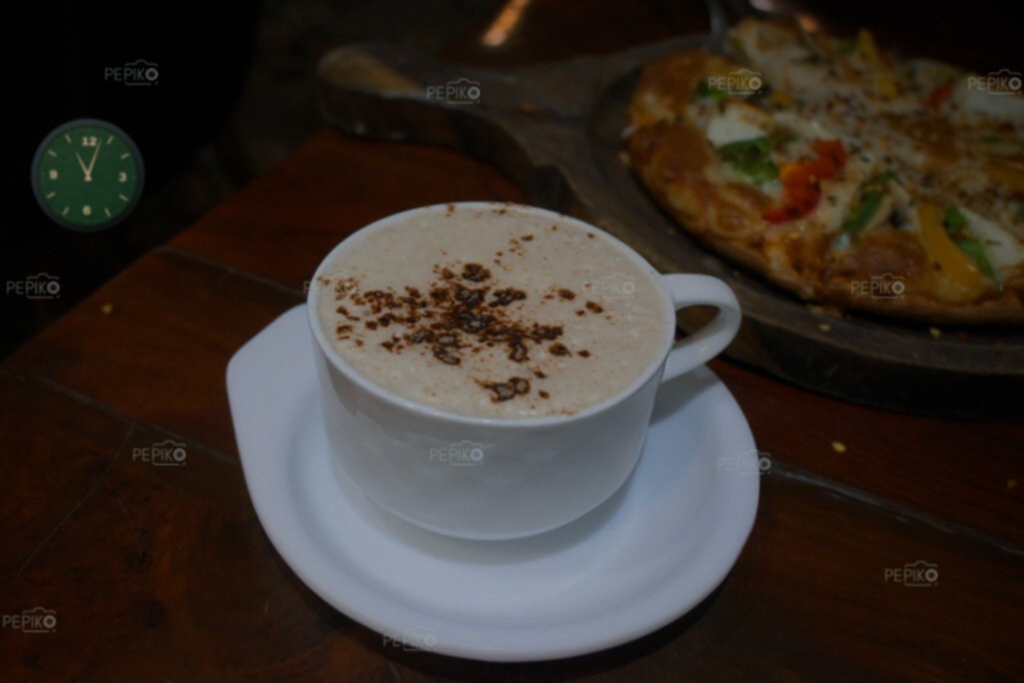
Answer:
11,03
